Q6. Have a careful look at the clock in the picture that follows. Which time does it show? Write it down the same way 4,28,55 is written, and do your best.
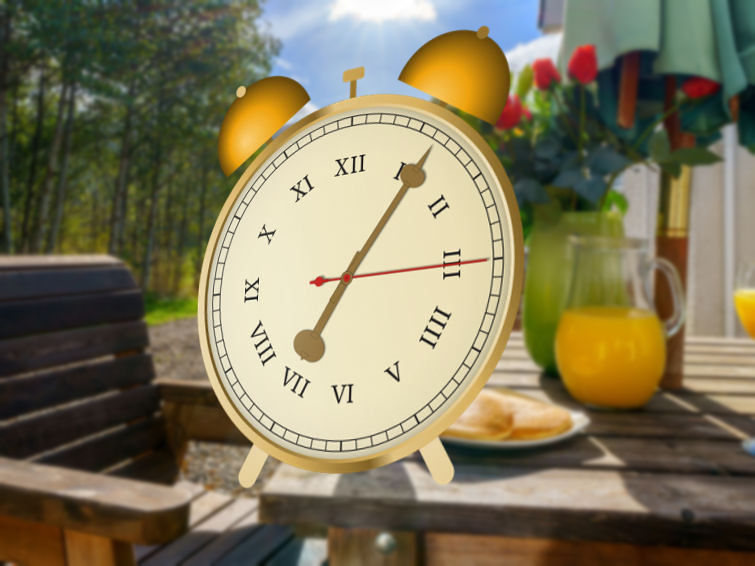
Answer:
7,06,15
